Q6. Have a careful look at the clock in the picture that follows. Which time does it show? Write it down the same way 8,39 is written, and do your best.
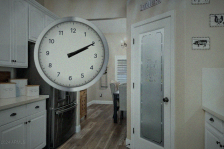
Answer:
2,10
